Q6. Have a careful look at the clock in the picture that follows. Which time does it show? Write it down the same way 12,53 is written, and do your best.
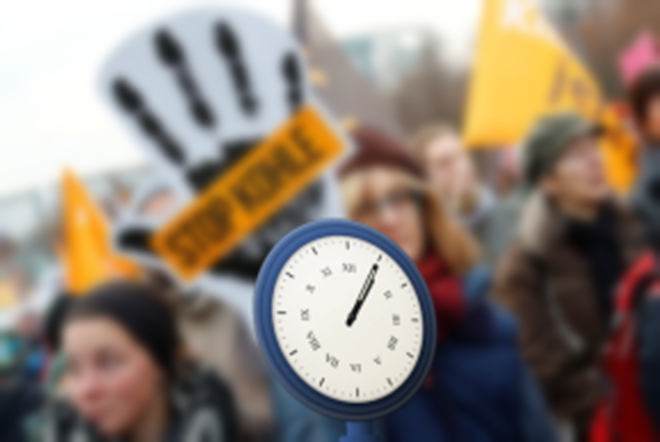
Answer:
1,05
